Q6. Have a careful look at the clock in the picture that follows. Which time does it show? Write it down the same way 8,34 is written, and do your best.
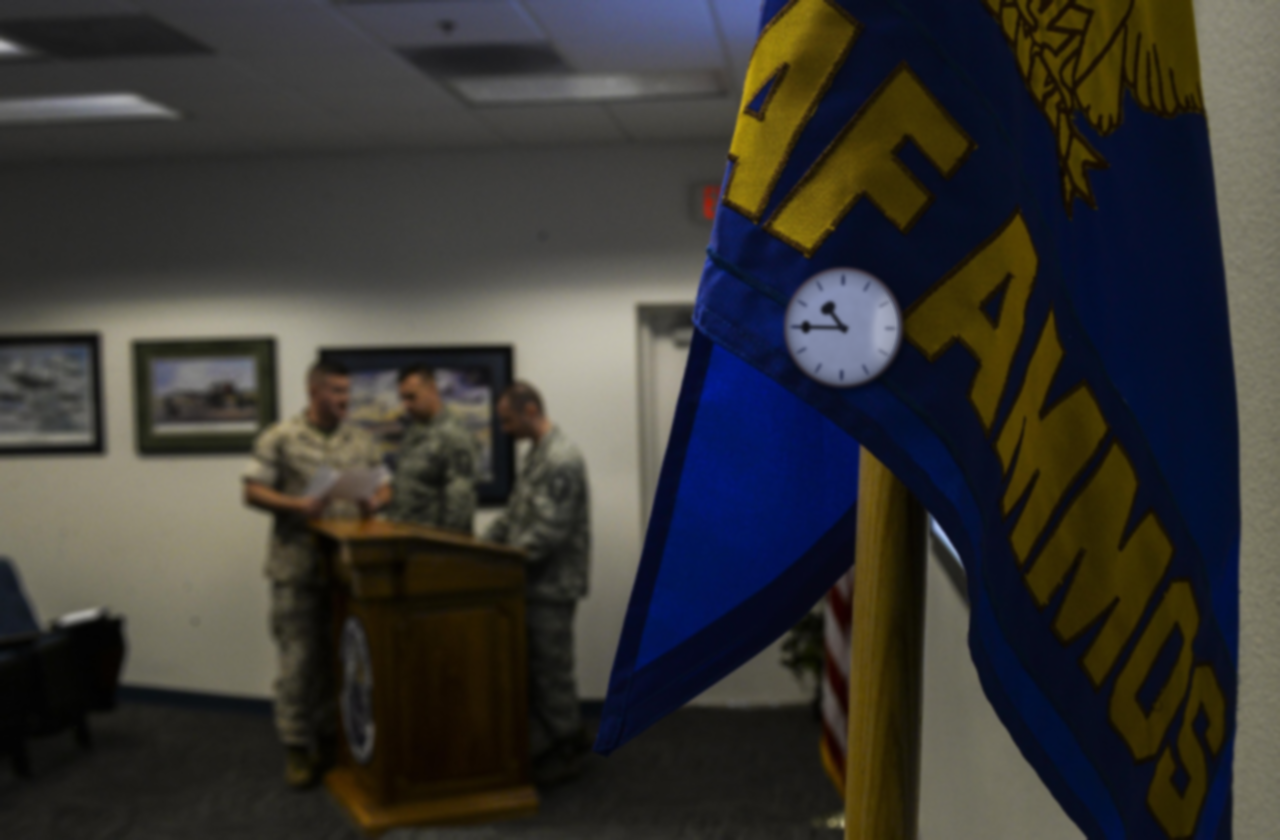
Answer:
10,45
